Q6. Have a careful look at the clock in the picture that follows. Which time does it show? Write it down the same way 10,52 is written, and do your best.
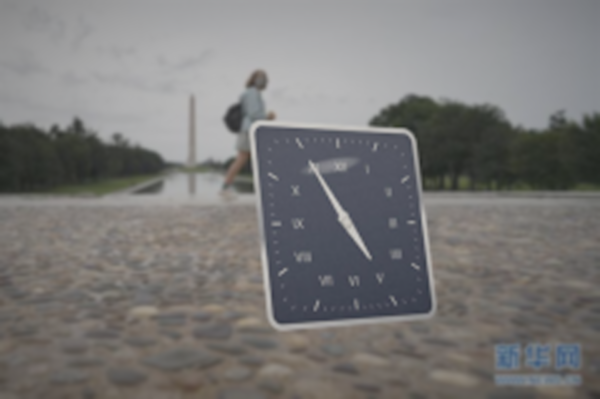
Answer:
4,55
